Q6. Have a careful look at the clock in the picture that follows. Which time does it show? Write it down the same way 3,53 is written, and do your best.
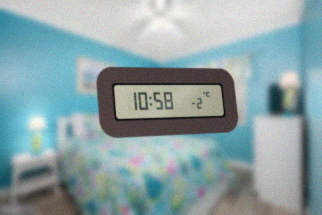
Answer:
10,58
